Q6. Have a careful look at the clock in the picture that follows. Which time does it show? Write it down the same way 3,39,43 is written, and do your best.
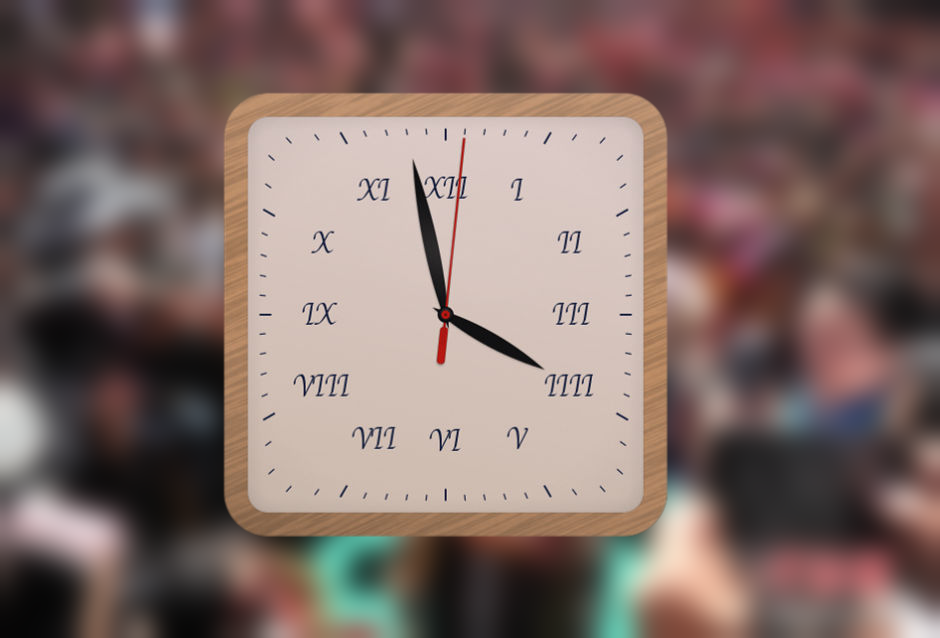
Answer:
3,58,01
